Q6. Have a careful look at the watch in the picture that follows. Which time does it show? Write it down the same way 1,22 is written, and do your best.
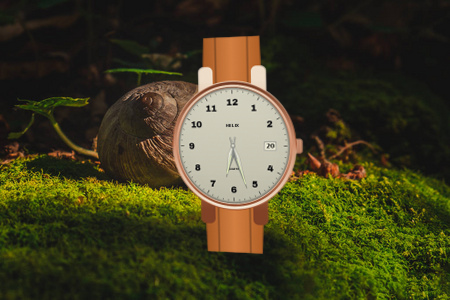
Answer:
6,27
